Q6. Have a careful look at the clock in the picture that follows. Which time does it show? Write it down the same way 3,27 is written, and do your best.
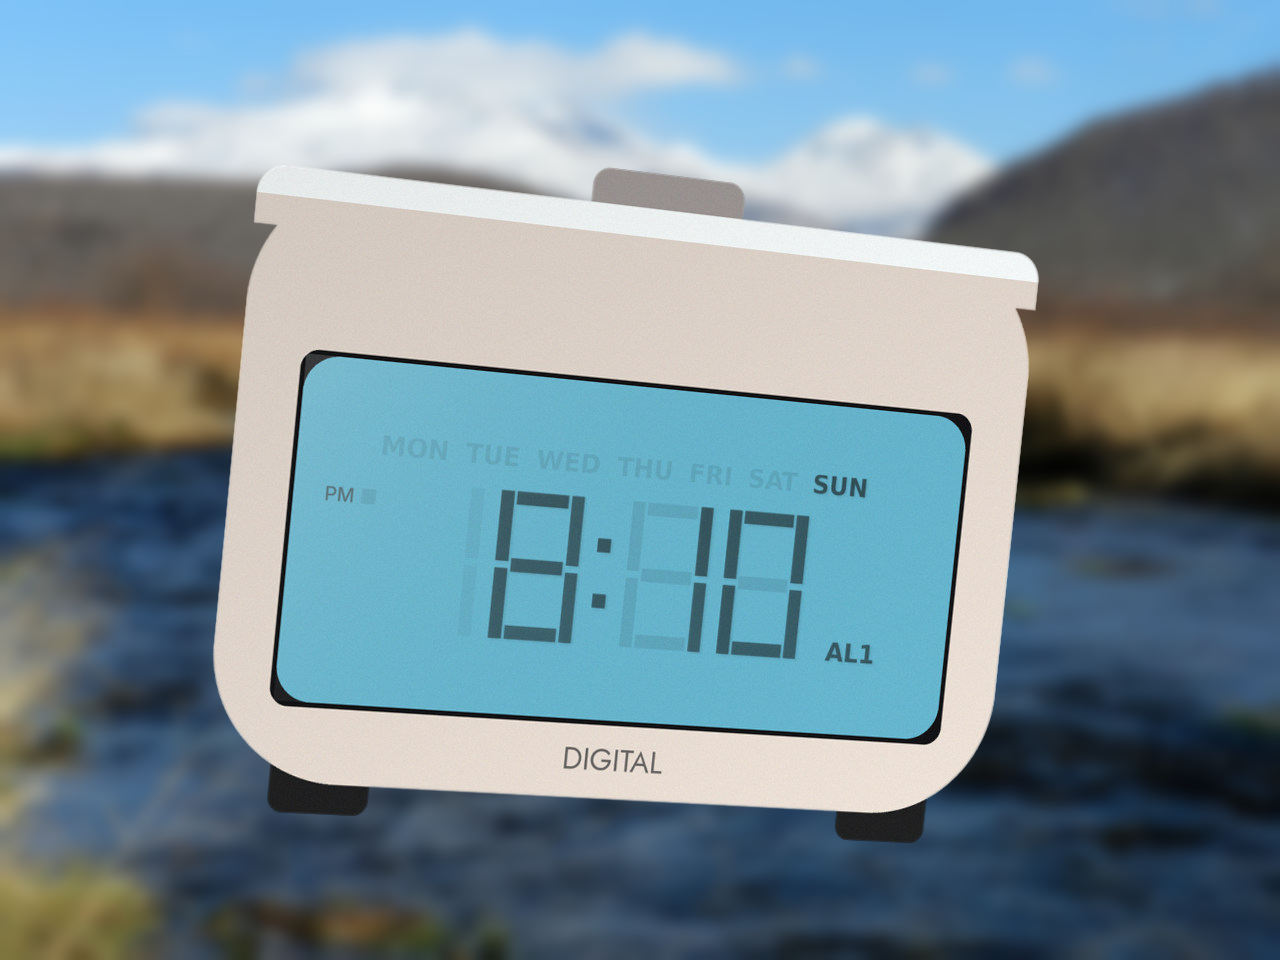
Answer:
8,10
